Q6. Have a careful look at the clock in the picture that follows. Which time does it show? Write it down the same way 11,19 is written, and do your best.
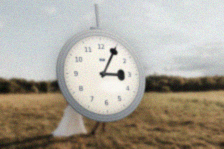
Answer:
3,05
